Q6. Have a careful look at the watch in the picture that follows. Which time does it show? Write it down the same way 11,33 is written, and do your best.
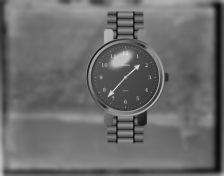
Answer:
1,37
